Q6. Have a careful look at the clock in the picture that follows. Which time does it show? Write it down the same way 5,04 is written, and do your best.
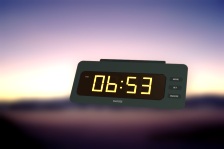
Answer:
6,53
